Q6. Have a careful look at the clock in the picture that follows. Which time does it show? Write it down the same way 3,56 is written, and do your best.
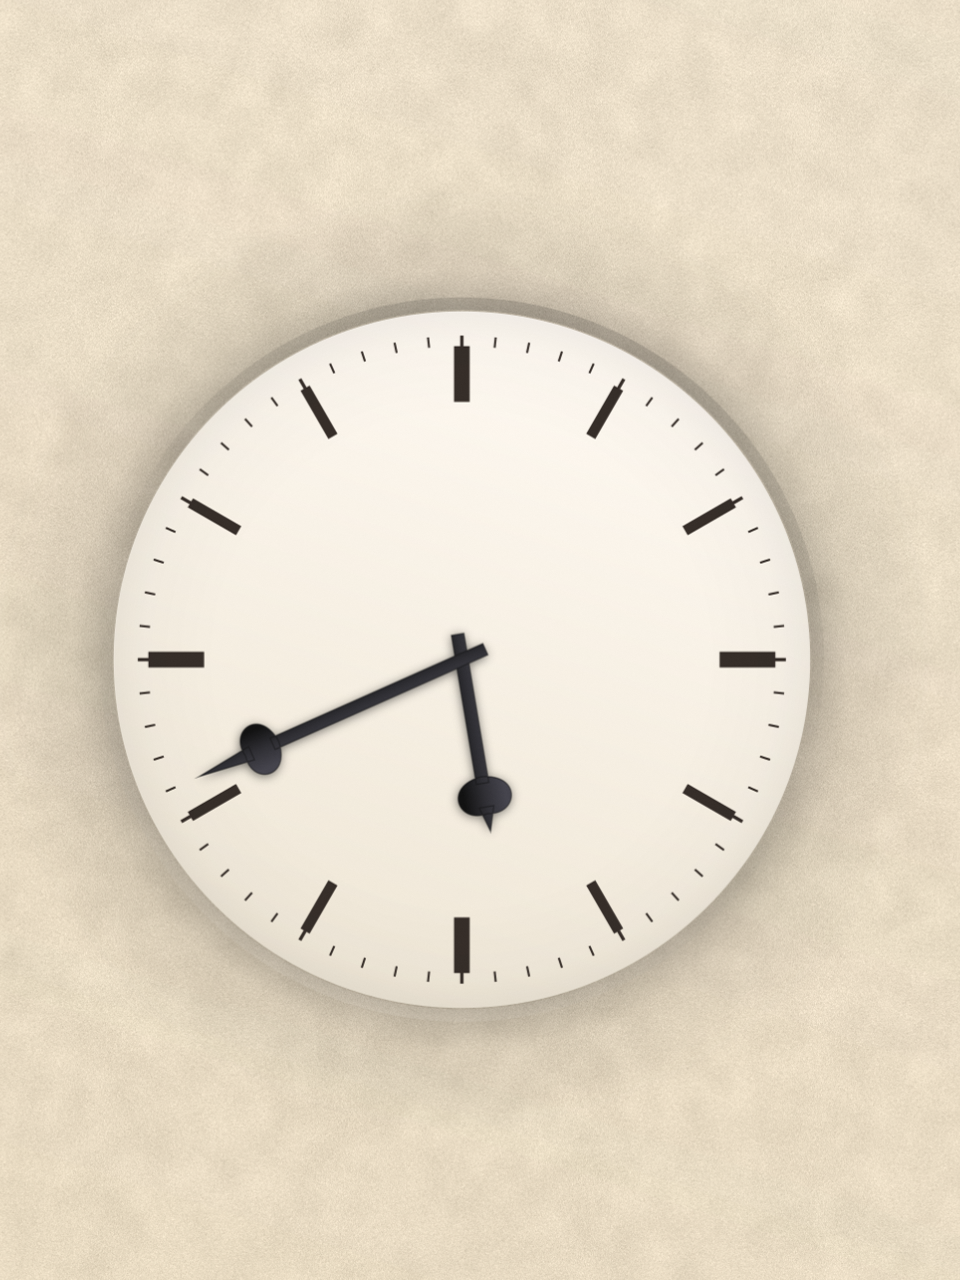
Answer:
5,41
